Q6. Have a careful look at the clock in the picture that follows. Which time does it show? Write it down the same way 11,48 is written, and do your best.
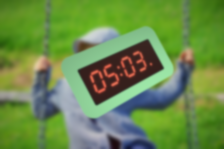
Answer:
5,03
